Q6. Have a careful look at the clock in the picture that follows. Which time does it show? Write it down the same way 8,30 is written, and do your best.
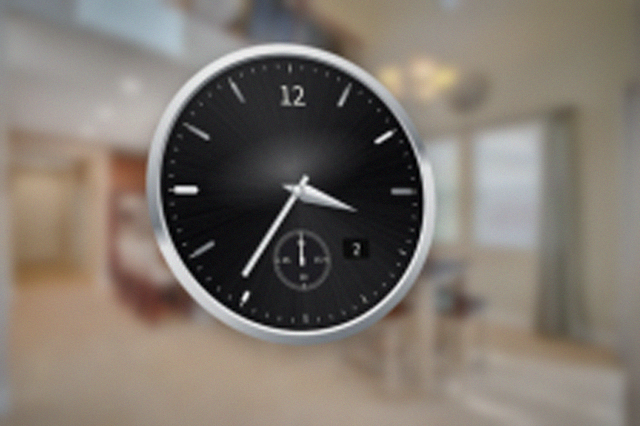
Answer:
3,36
